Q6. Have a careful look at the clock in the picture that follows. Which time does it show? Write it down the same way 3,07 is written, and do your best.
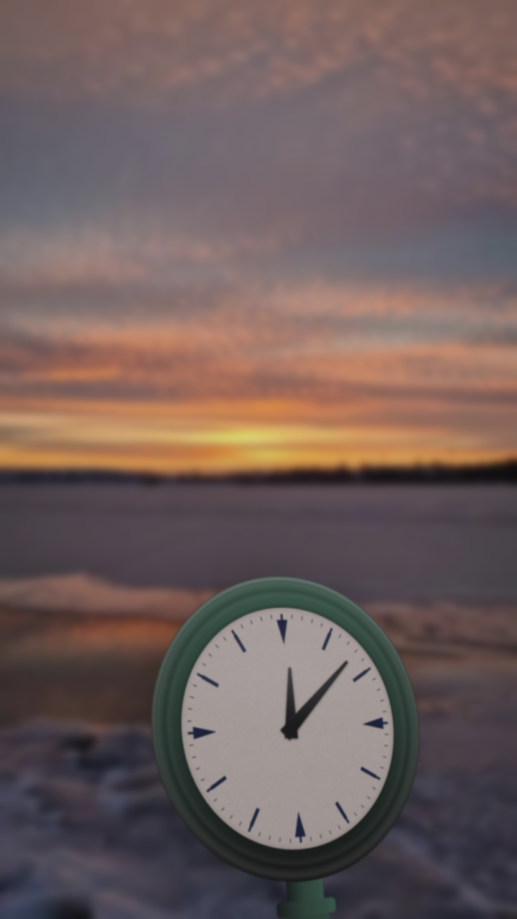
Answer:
12,08
